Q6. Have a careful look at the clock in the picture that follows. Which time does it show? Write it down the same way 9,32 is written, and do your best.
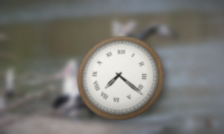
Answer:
7,21
